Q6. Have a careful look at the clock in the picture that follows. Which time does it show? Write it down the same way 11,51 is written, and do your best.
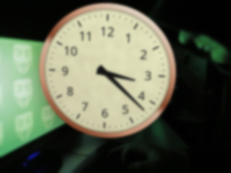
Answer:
3,22
